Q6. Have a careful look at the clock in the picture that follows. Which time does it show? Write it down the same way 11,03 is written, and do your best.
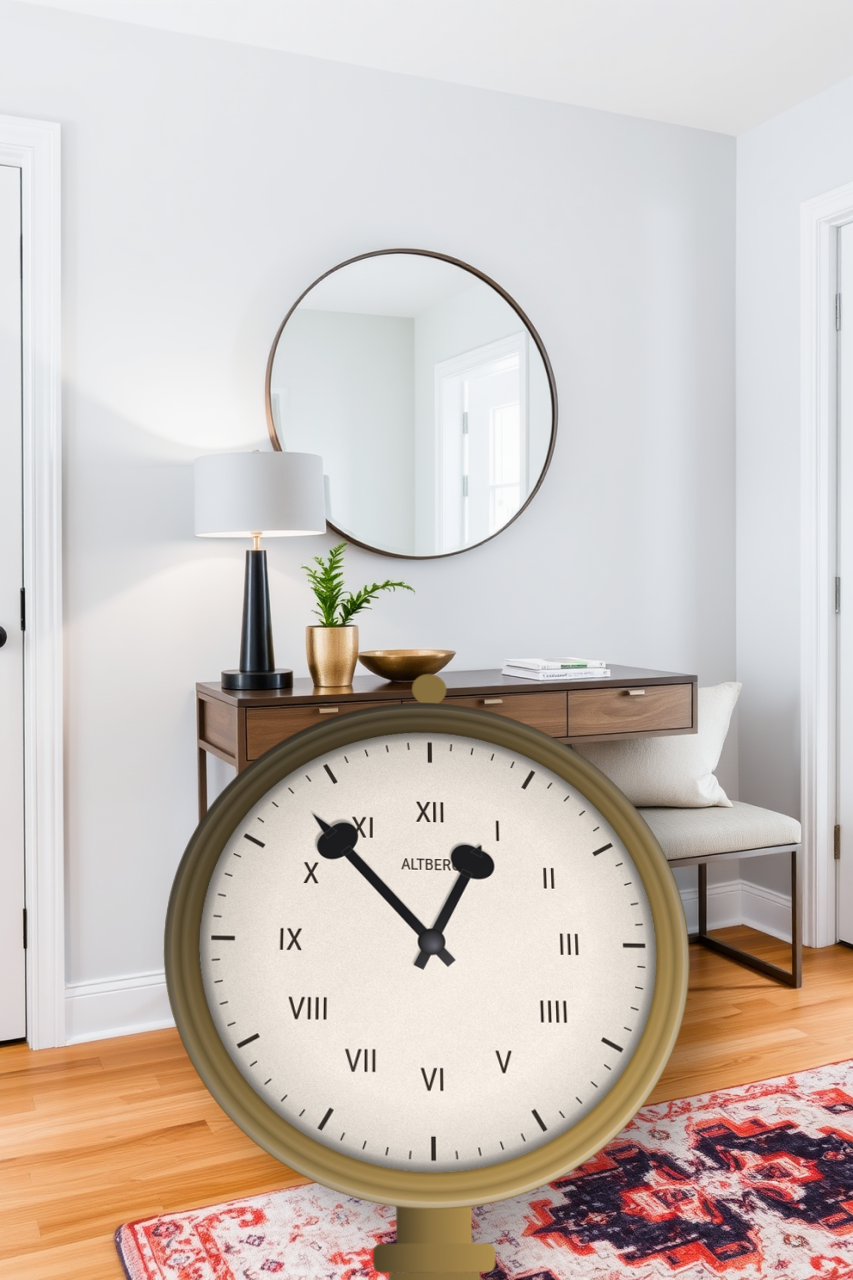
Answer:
12,53
